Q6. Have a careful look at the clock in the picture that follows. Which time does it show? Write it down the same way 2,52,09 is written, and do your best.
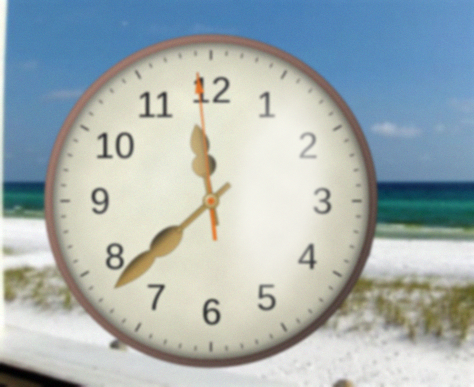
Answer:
11,37,59
